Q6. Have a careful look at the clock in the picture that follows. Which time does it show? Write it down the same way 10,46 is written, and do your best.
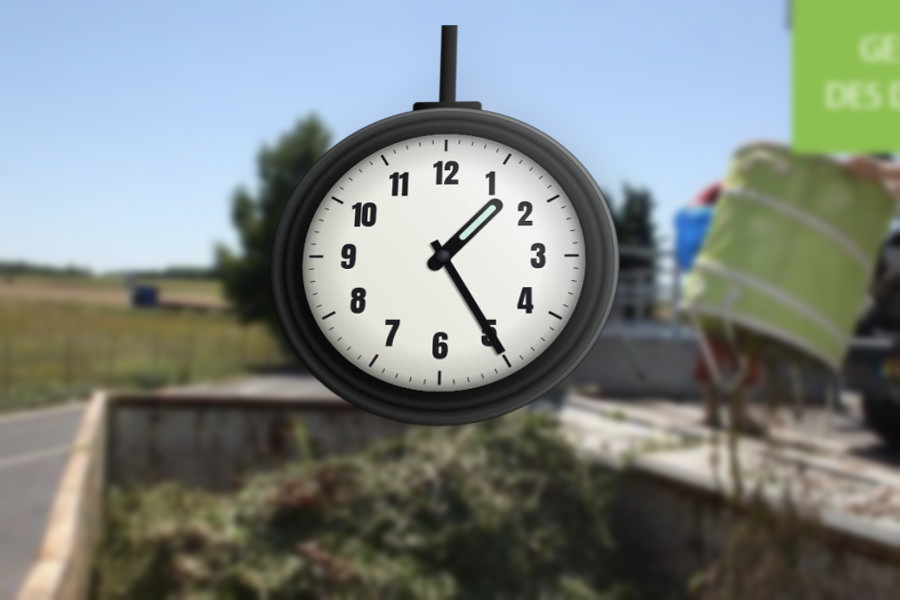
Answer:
1,25
